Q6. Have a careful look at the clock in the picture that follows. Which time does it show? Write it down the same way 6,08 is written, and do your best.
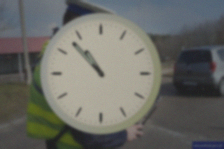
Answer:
10,53
